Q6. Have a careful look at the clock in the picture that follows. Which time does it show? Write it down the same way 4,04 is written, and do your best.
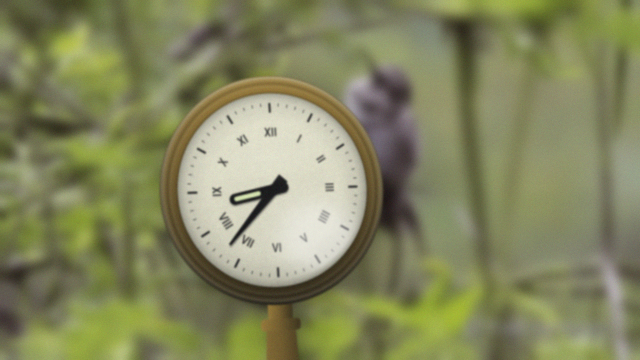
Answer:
8,37
